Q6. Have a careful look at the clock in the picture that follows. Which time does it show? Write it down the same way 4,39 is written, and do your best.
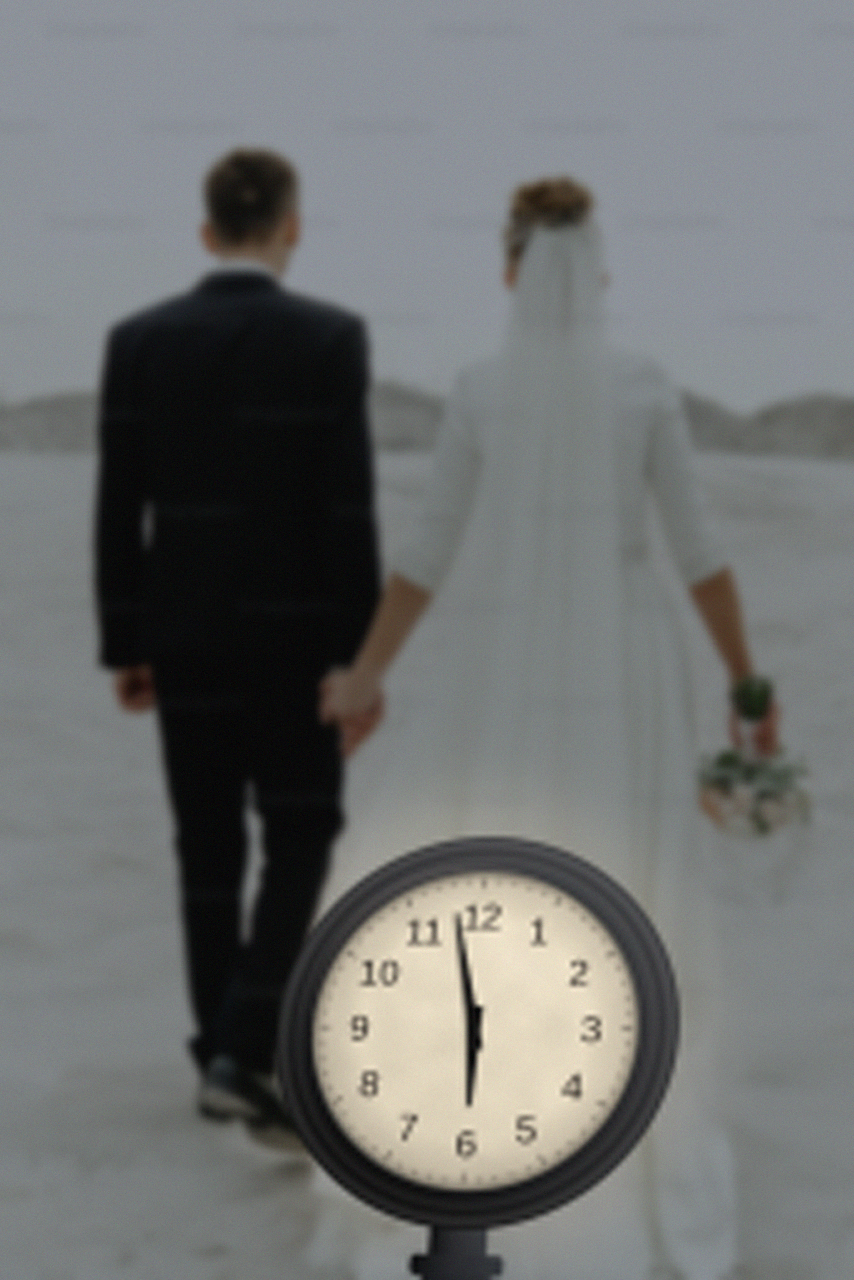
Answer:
5,58
